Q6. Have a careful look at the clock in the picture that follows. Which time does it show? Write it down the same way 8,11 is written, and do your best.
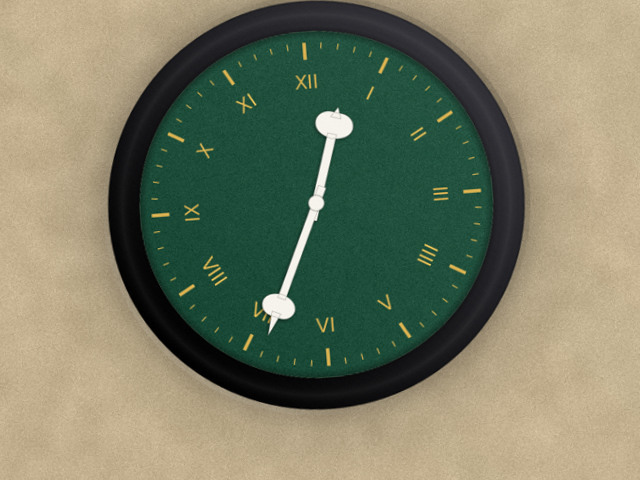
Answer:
12,34
